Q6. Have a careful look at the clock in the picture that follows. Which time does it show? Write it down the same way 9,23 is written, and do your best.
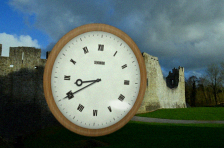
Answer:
8,40
